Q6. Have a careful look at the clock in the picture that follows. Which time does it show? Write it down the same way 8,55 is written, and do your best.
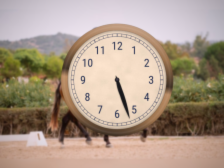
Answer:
5,27
